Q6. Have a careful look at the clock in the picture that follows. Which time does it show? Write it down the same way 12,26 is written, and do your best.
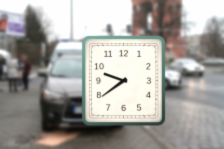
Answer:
9,39
